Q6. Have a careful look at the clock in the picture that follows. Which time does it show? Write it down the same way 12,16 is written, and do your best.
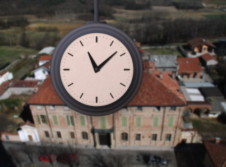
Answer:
11,08
